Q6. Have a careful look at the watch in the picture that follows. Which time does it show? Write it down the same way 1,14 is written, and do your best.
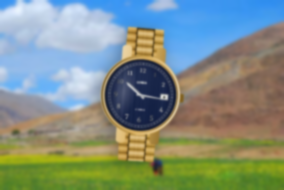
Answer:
10,16
